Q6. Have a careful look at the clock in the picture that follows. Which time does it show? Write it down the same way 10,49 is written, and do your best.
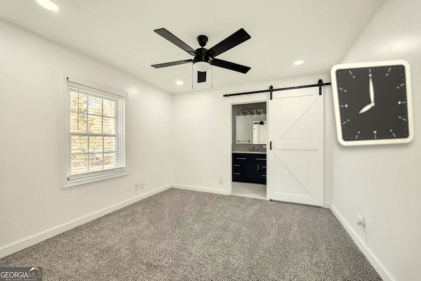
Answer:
8,00
